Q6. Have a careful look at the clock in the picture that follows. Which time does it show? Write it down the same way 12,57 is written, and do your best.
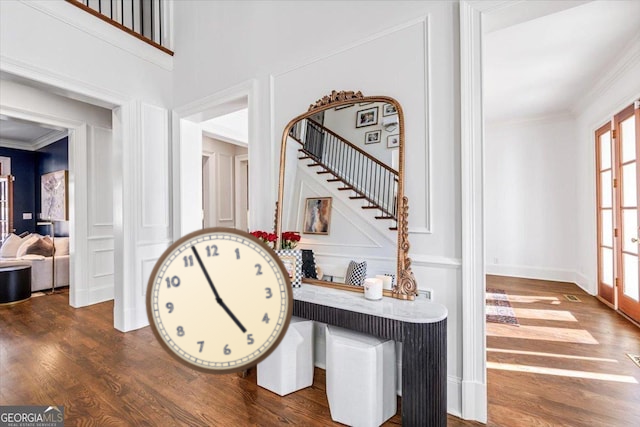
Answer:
4,57
